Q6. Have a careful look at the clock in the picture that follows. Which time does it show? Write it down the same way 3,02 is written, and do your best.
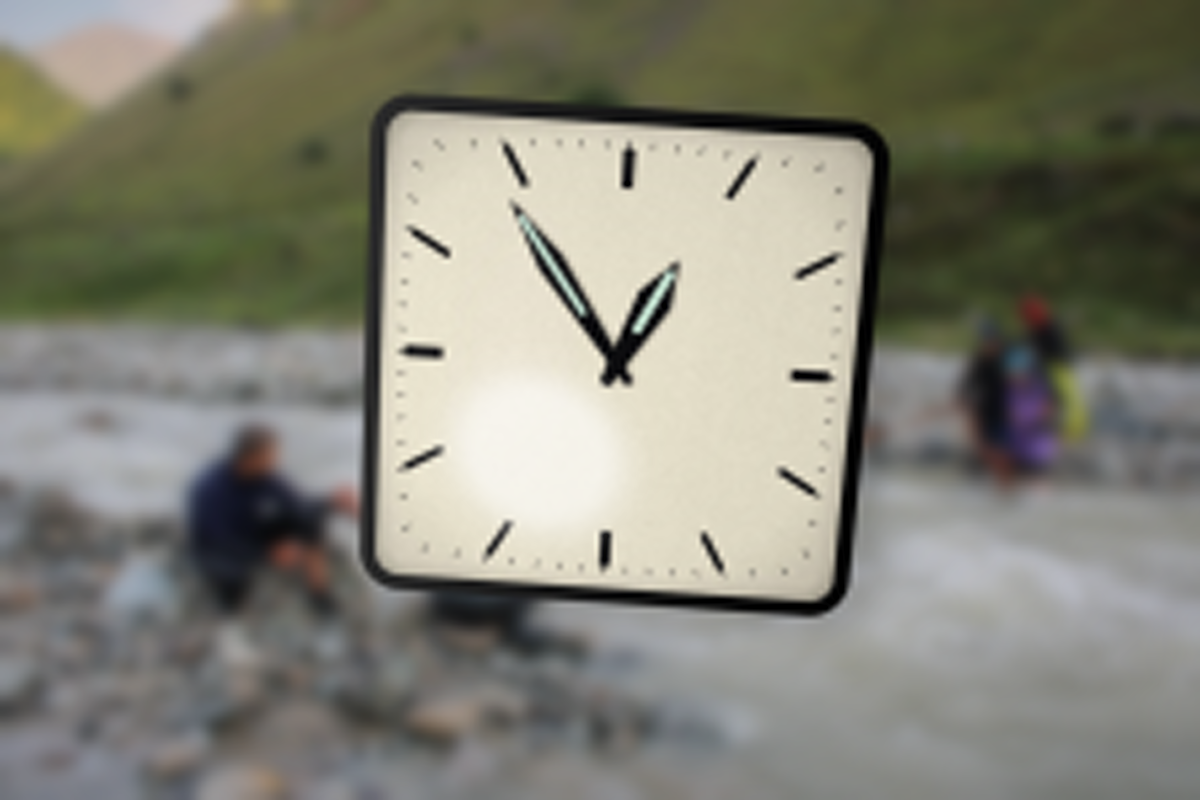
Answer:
12,54
